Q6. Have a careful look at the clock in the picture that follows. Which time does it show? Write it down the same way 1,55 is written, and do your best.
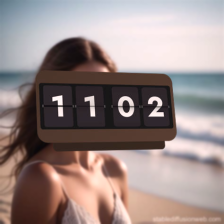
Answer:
11,02
